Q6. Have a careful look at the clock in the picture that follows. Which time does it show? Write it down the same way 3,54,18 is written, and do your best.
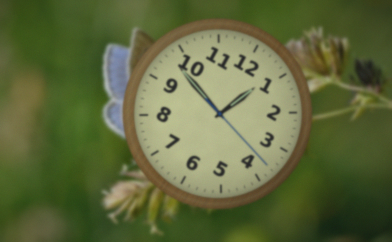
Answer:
12,48,18
